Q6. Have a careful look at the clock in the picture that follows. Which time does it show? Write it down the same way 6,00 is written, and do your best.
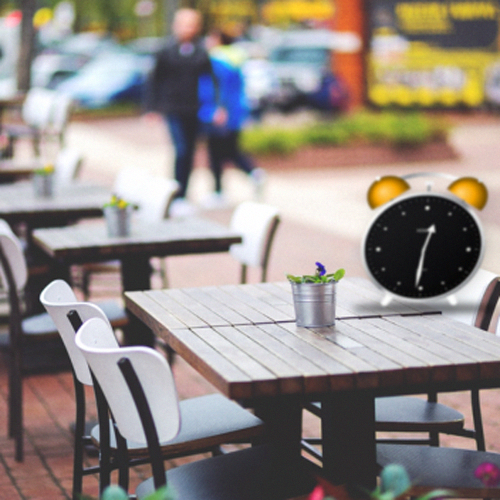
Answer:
12,31
